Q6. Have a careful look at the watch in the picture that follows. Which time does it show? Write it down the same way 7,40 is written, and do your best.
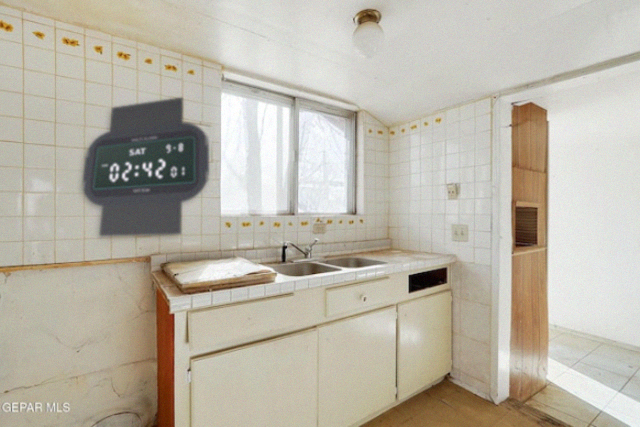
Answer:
2,42
